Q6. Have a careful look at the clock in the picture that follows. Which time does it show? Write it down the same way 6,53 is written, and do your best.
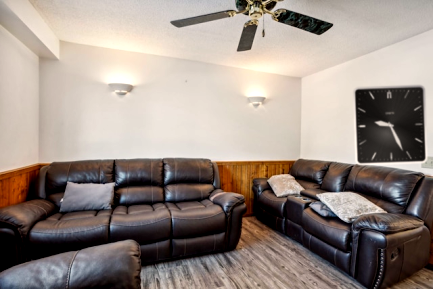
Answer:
9,26
